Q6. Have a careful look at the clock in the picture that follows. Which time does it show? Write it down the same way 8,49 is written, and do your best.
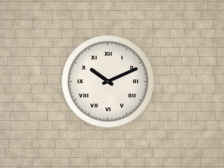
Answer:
10,11
